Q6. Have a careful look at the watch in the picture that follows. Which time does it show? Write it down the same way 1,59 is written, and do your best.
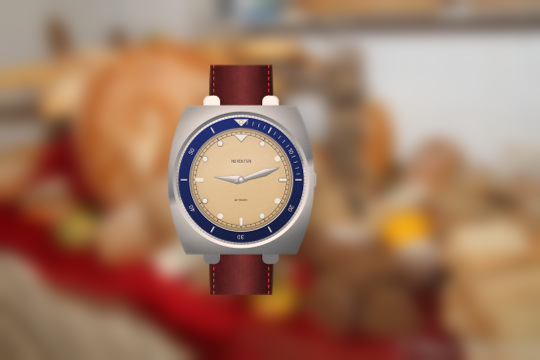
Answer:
9,12
